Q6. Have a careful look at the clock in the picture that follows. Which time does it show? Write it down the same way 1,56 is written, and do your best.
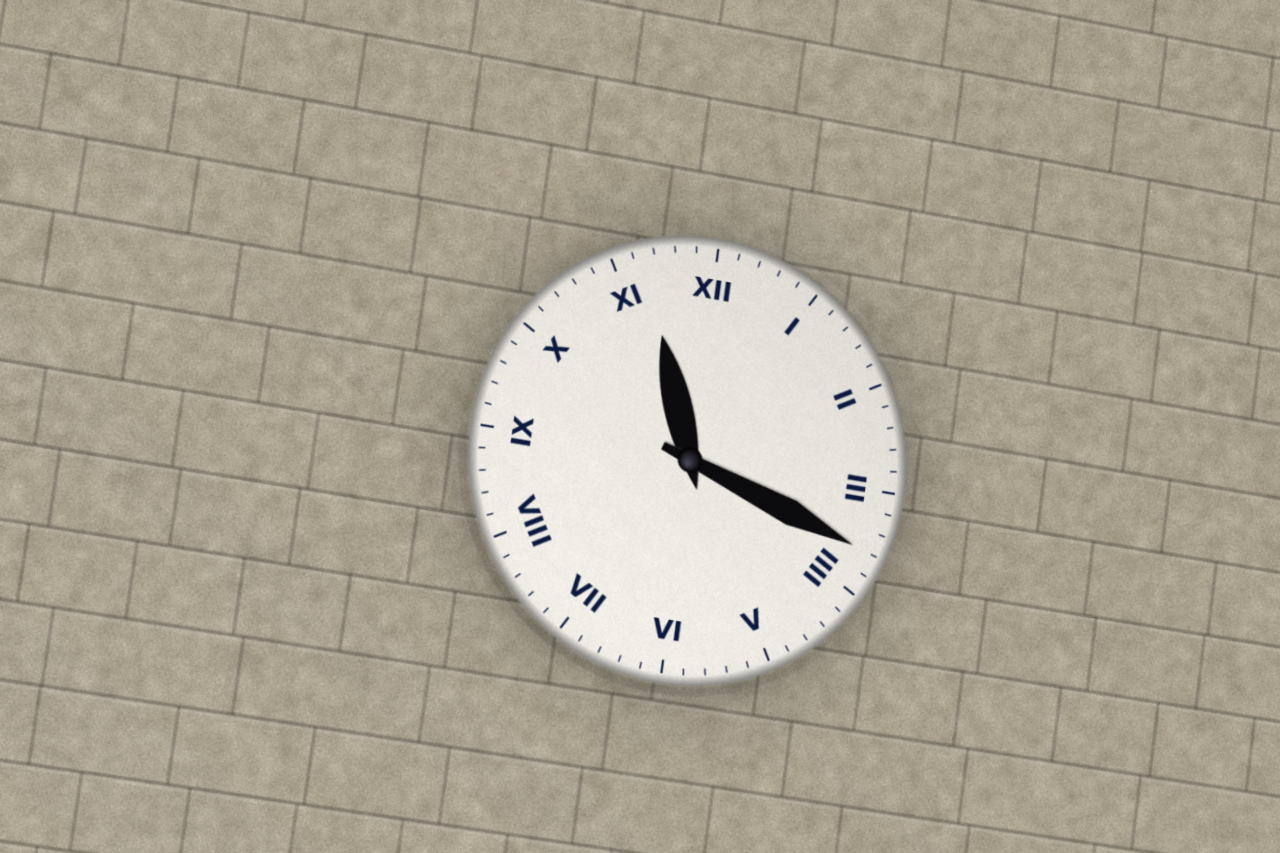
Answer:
11,18
